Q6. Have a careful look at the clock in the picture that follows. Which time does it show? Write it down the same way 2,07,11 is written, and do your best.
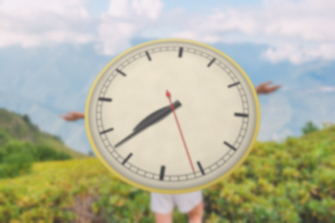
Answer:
7,37,26
